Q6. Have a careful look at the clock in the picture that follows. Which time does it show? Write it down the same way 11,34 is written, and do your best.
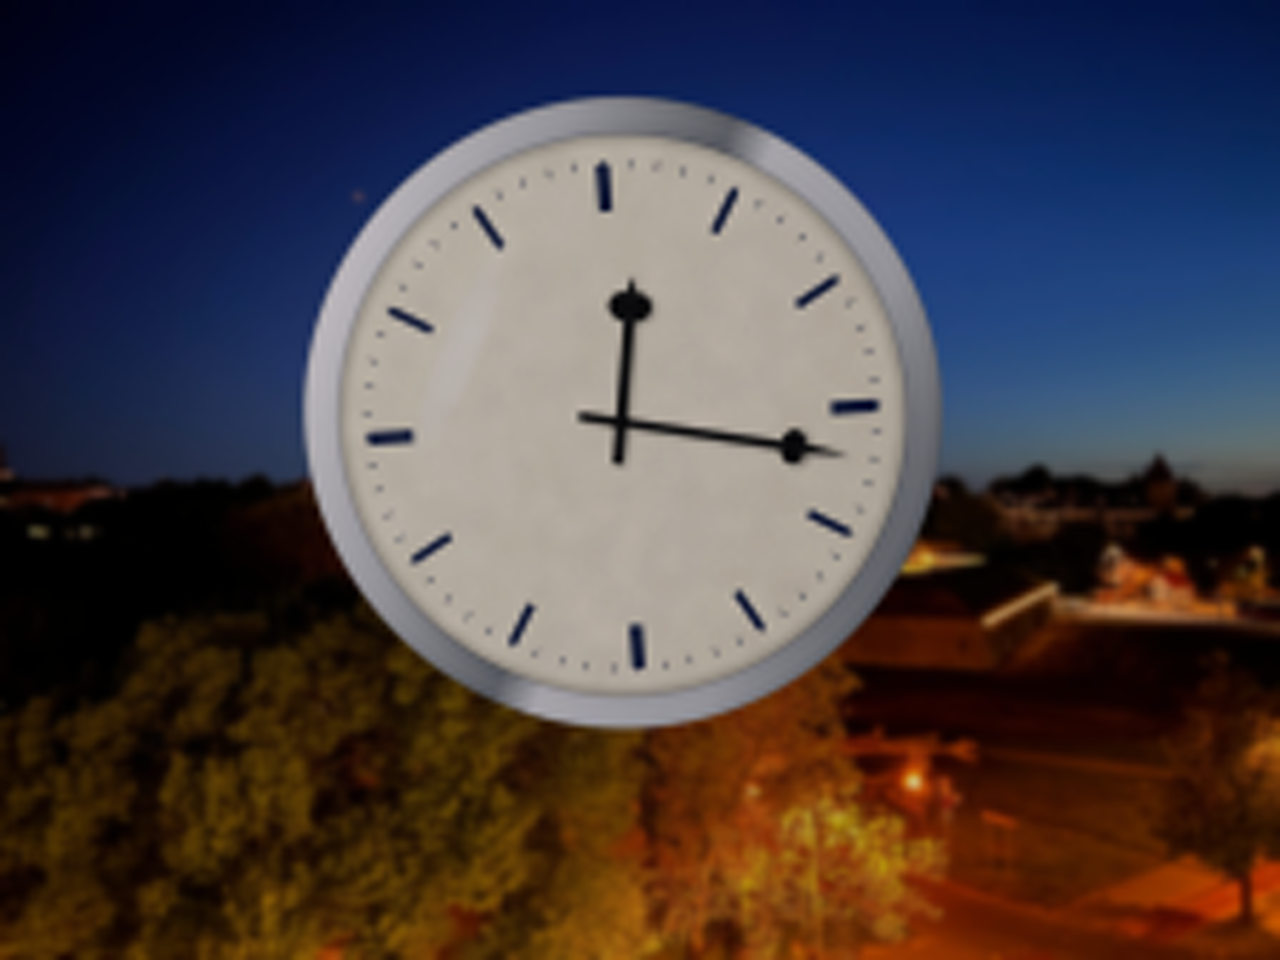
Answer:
12,17
